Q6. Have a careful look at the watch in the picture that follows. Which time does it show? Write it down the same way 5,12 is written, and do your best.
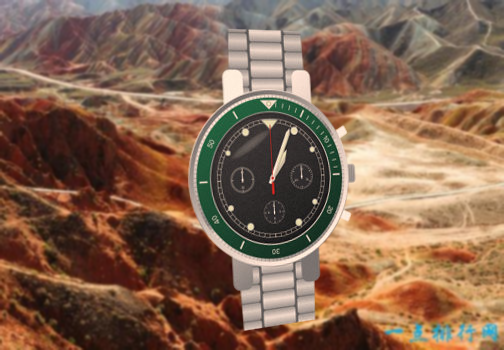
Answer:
1,04
